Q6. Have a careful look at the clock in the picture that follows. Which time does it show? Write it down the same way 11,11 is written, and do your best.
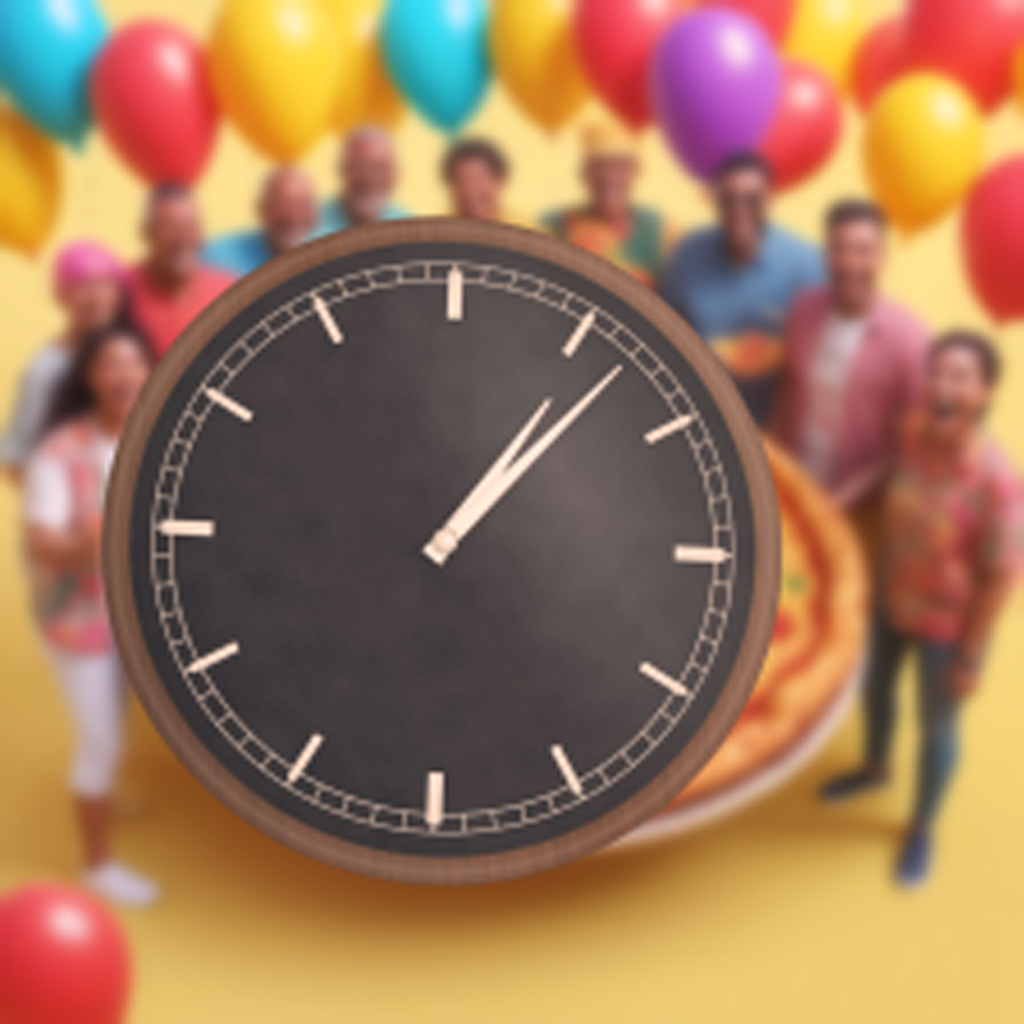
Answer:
1,07
